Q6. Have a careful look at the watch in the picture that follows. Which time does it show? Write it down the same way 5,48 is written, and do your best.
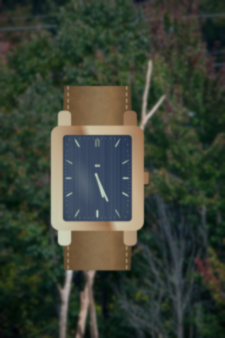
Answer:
5,26
